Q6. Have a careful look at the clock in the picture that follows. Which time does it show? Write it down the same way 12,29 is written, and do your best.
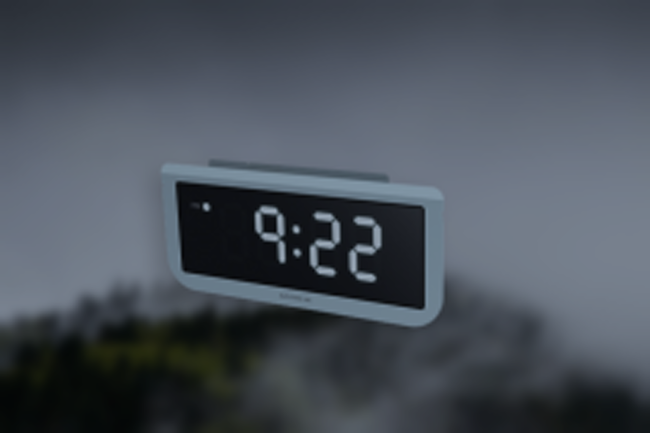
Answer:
9,22
